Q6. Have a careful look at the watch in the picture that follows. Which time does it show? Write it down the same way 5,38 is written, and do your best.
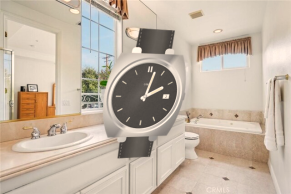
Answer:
2,02
